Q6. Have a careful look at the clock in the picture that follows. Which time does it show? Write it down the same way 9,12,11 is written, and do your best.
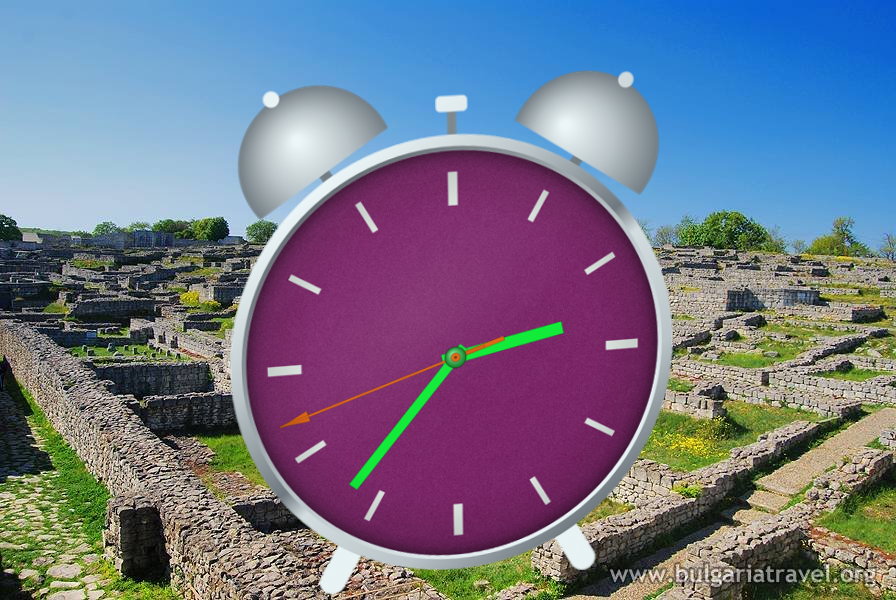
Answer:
2,36,42
